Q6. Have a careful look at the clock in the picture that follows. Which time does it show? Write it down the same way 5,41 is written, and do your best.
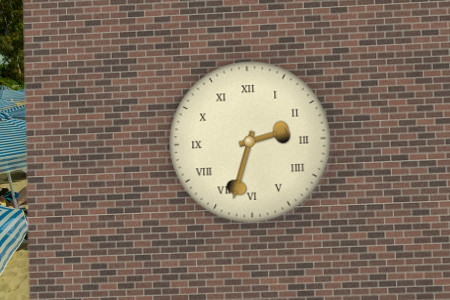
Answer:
2,33
